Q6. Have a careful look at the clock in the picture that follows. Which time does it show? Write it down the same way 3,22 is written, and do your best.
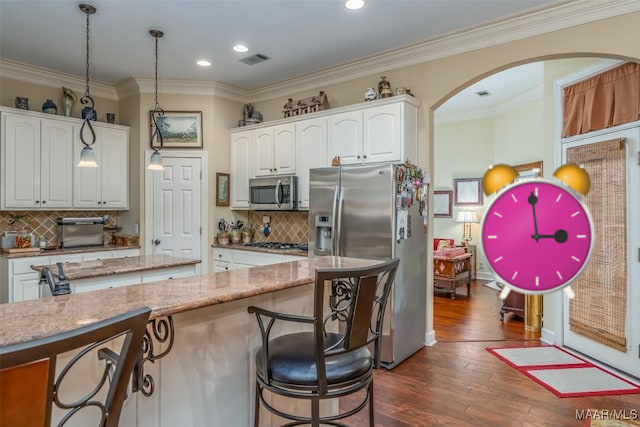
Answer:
2,59
